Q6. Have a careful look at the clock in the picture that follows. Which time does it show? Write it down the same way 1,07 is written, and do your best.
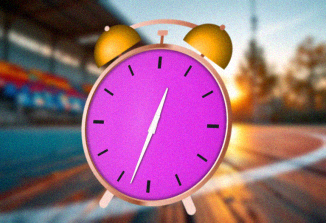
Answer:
12,33
